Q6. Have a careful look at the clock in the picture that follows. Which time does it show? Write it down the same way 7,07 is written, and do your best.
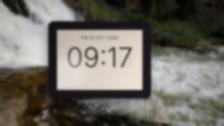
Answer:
9,17
